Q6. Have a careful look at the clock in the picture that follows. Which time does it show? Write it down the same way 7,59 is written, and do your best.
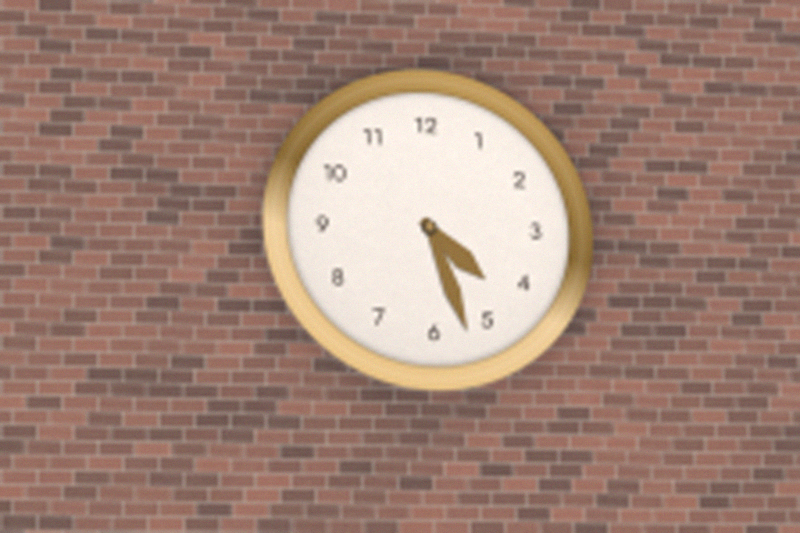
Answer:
4,27
